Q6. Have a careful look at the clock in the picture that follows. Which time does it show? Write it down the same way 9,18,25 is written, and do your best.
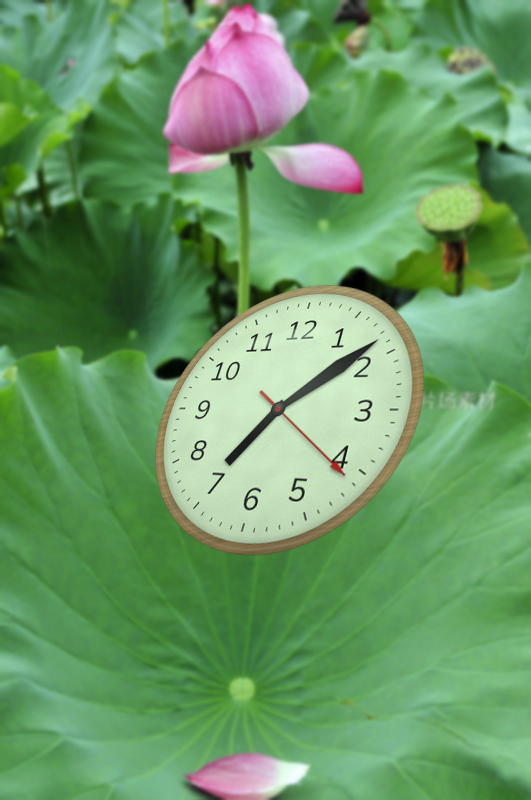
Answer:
7,08,21
